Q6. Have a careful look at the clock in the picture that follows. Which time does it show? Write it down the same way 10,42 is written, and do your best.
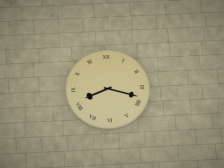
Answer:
8,18
